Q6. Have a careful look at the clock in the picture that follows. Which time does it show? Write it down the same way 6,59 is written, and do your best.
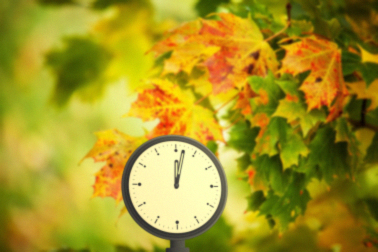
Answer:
12,02
